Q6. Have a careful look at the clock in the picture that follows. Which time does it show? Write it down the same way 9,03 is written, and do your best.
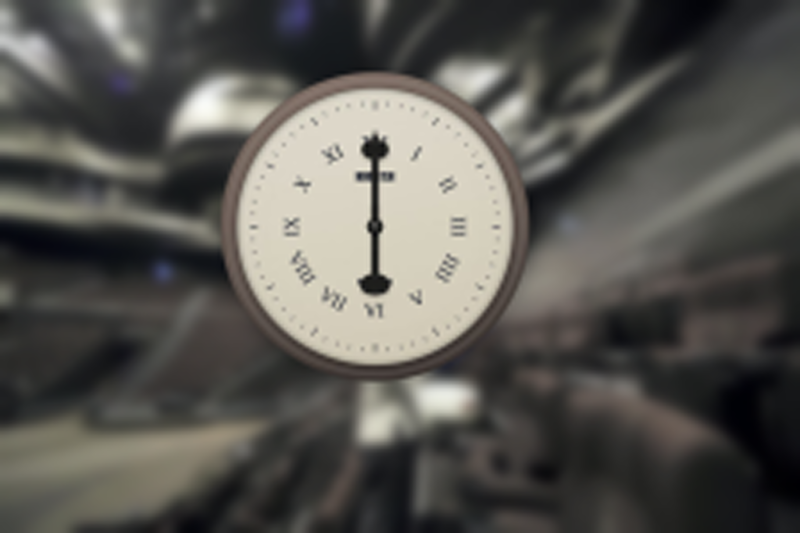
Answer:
6,00
